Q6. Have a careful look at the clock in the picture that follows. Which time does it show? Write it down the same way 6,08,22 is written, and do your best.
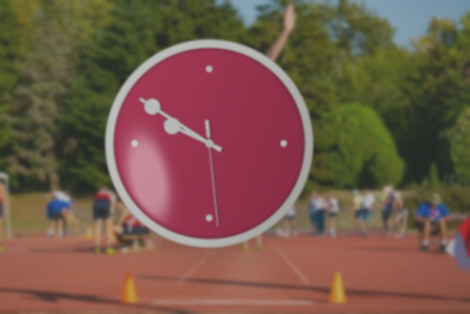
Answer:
9,50,29
